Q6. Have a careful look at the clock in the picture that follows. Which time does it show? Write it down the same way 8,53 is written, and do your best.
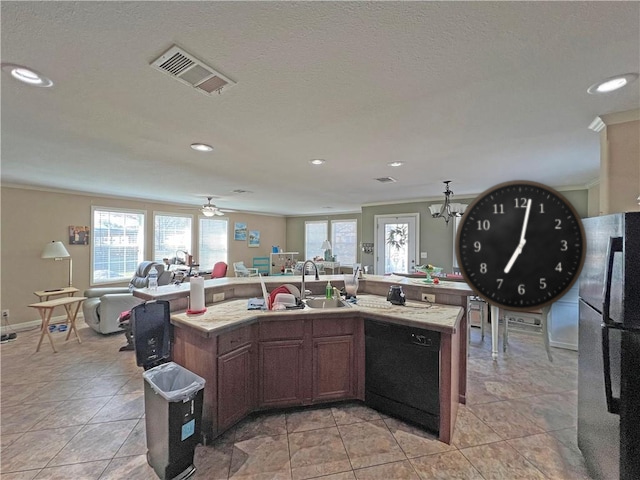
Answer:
7,02
